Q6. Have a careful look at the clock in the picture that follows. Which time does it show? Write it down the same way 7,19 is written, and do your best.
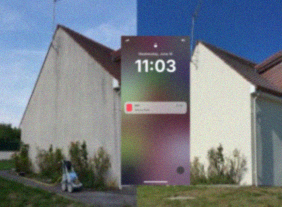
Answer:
11,03
